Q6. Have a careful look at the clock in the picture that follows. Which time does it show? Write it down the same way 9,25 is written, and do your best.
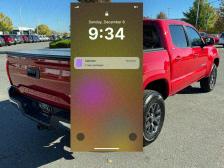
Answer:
9,34
